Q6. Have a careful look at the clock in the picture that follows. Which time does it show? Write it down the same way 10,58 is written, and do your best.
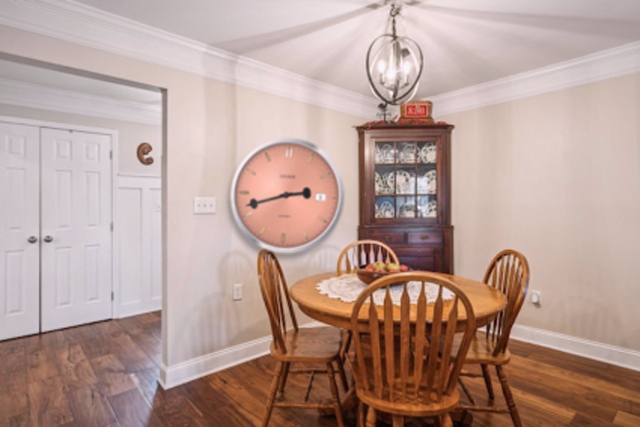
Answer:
2,42
